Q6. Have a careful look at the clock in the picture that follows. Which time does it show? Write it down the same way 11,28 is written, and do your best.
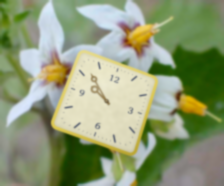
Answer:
9,52
